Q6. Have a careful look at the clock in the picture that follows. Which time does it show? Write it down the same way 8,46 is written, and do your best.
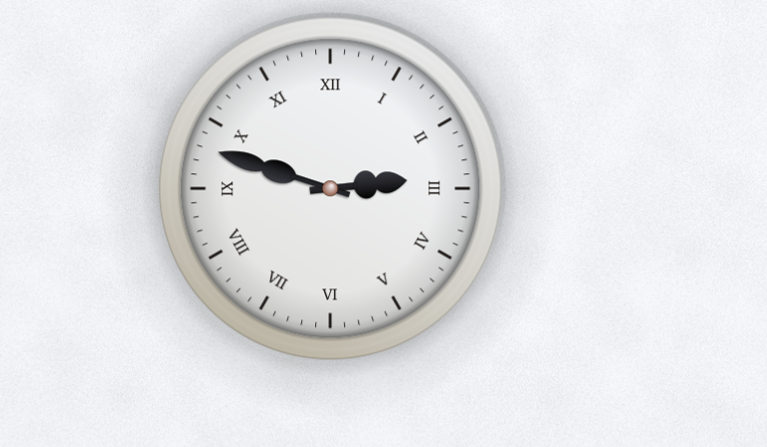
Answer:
2,48
